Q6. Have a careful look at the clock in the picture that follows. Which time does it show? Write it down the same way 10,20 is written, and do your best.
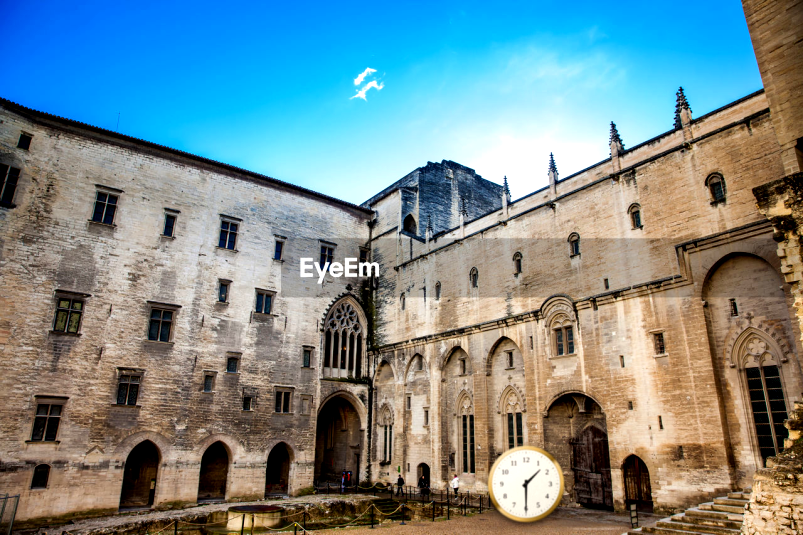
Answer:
1,30
